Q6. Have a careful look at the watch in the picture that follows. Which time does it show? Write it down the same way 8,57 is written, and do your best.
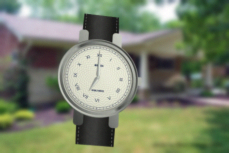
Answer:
7,00
